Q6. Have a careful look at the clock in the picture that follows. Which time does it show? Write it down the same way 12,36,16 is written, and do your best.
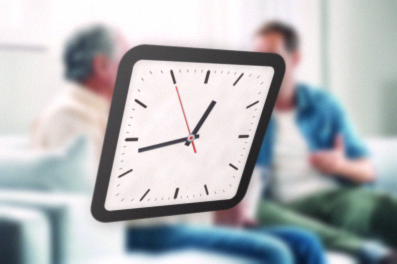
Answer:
12,42,55
